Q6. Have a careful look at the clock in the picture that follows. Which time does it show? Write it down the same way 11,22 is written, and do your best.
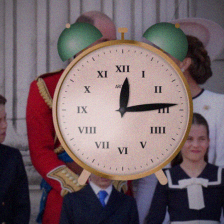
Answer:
12,14
